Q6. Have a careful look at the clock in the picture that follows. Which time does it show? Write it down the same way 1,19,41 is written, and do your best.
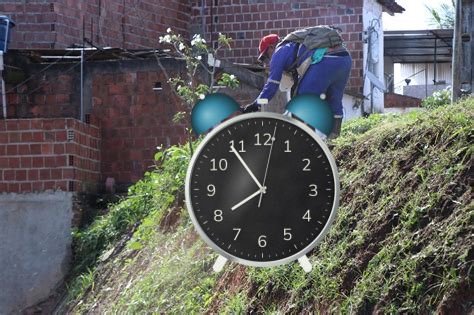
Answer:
7,54,02
